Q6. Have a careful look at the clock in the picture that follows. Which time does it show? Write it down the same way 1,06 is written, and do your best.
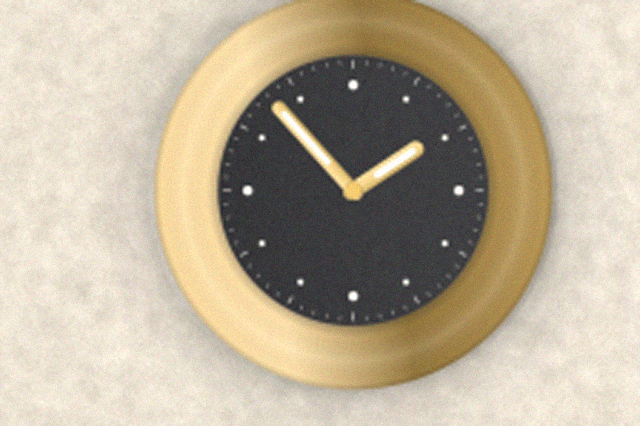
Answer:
1,53
